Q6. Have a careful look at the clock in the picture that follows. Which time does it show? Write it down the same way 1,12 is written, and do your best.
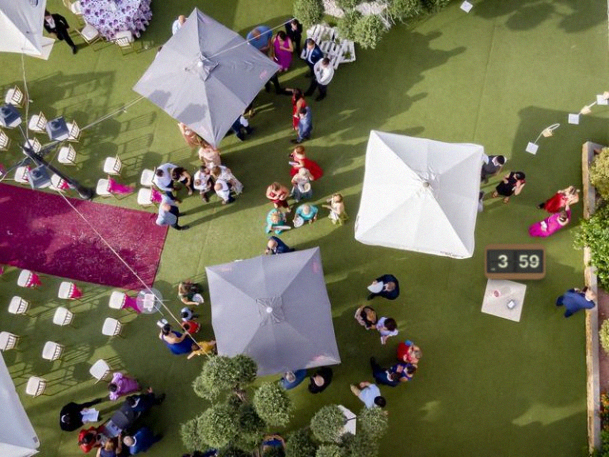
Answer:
3,59
